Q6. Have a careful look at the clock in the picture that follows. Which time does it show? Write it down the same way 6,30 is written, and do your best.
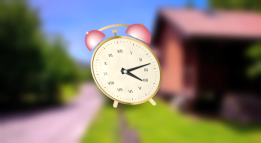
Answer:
4,13
